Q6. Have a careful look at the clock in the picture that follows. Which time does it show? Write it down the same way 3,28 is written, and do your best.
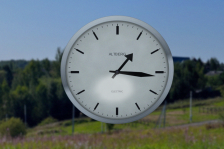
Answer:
1,16
